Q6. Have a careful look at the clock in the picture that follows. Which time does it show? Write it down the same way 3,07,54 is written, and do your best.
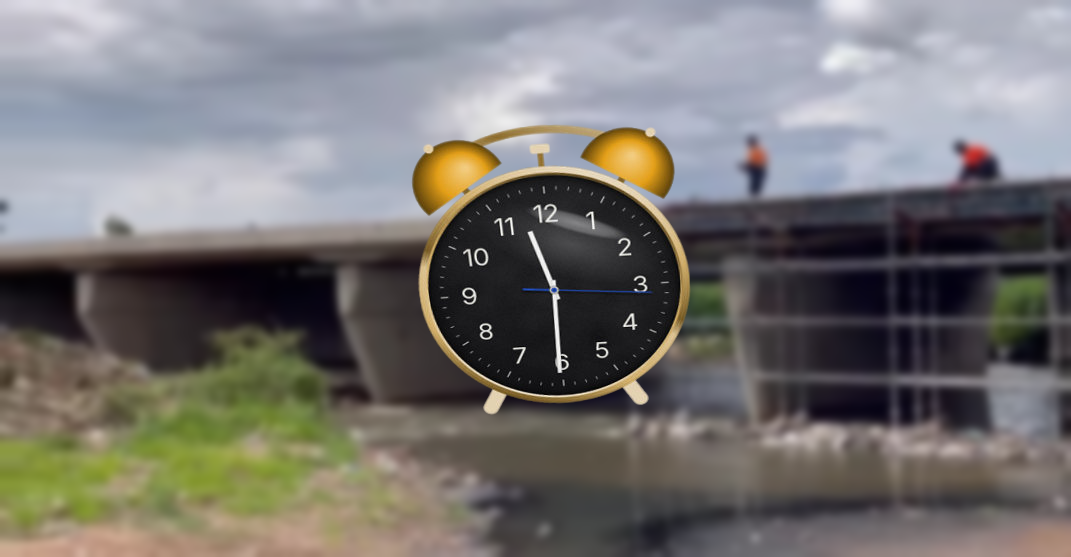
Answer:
11,30,16
